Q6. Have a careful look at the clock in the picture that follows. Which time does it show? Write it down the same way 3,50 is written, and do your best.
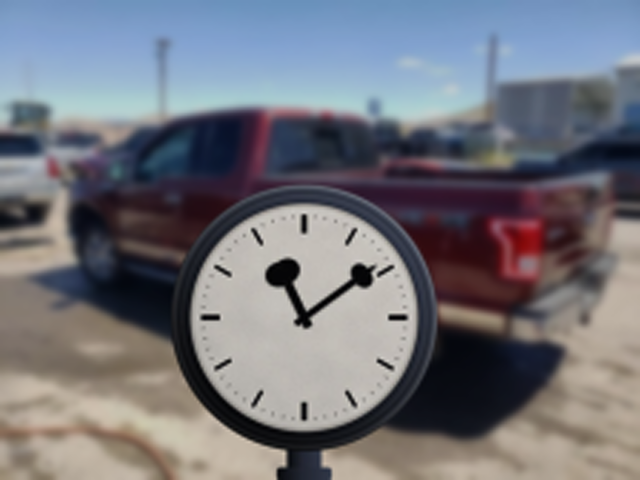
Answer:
11,09
